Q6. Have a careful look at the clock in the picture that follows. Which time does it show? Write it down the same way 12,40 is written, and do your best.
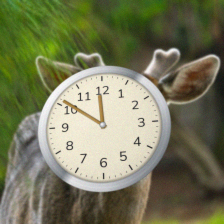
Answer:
11,51
